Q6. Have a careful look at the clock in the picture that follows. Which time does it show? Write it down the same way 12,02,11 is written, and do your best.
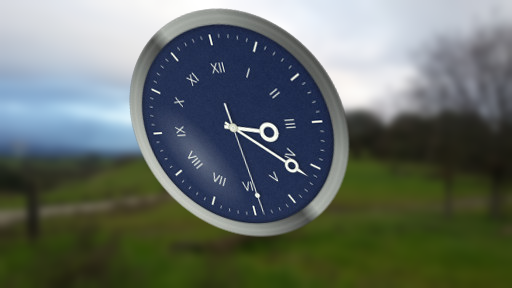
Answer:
3,21,29
